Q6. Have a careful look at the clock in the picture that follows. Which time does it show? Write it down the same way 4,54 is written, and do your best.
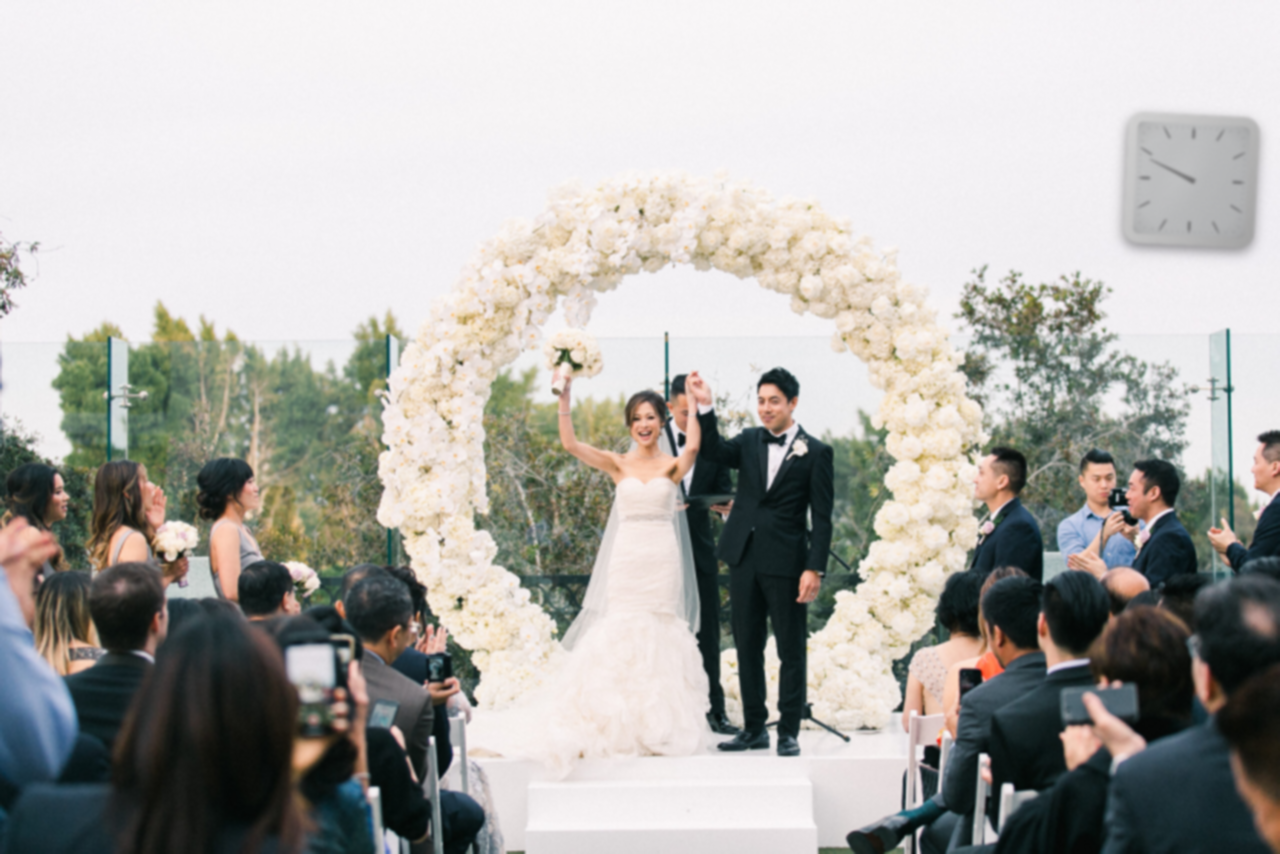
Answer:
9,49
